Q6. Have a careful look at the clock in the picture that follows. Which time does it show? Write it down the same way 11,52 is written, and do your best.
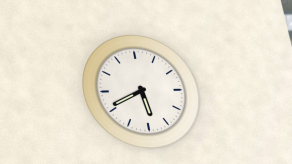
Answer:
5,41
